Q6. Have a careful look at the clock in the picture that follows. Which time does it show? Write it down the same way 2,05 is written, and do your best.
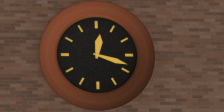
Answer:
12,18
